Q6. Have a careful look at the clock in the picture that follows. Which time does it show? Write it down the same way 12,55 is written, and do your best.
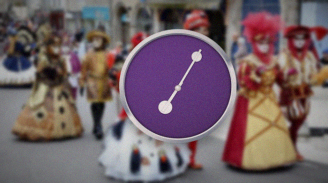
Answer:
7,05
